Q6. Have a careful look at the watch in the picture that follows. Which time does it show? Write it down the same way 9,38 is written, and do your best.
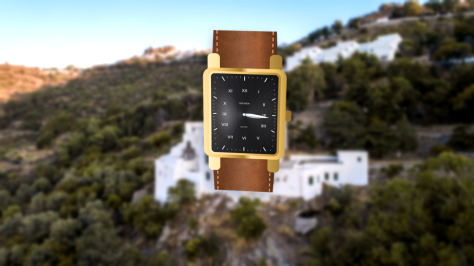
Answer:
3,16
